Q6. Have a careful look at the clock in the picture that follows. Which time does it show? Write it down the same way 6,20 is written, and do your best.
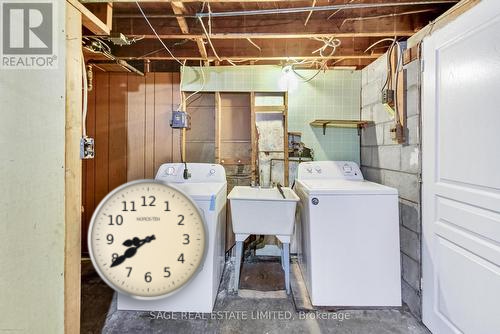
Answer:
8,39
